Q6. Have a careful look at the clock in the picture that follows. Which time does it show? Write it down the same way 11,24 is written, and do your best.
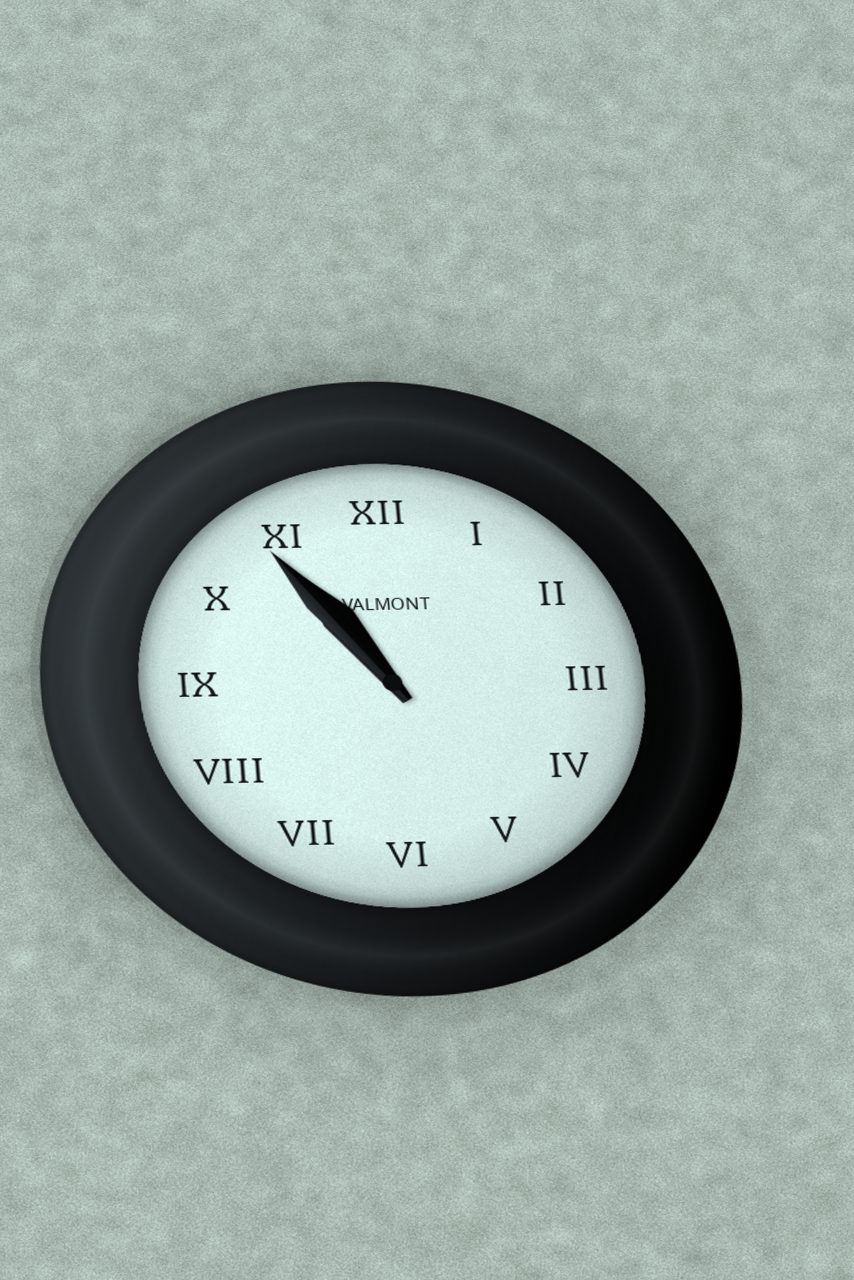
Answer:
10,54
